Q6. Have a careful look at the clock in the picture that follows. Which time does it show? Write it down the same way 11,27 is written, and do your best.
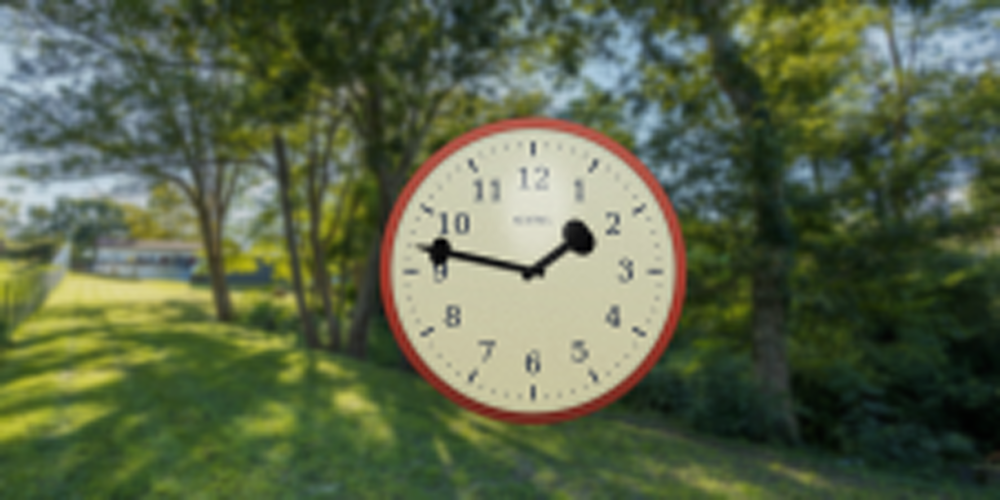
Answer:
1,47
